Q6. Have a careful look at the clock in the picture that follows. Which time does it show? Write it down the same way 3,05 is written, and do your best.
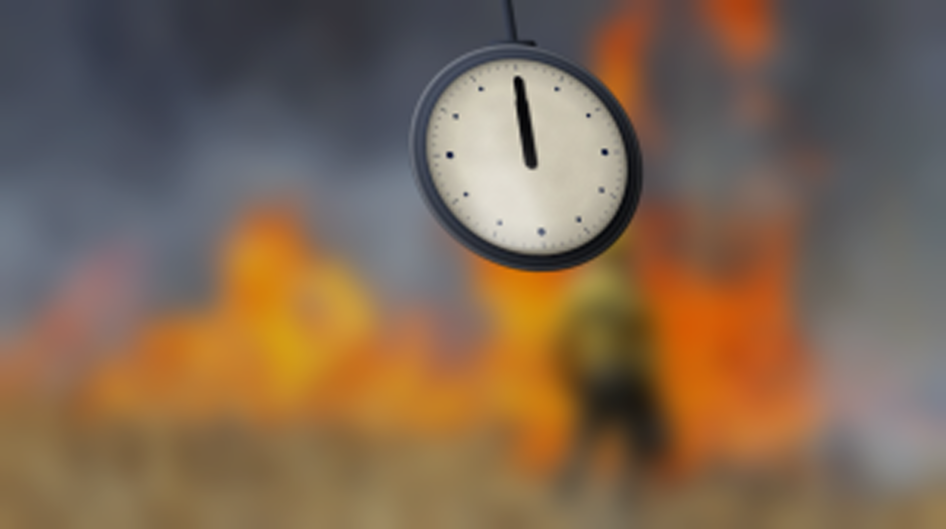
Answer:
12,00
